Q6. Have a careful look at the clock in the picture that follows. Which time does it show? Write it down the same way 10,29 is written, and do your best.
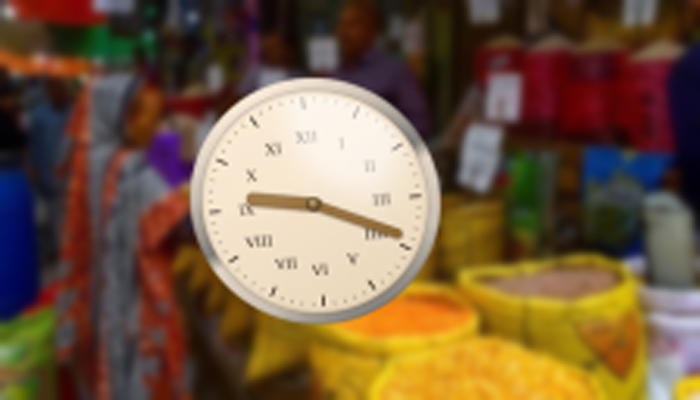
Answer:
9,19
